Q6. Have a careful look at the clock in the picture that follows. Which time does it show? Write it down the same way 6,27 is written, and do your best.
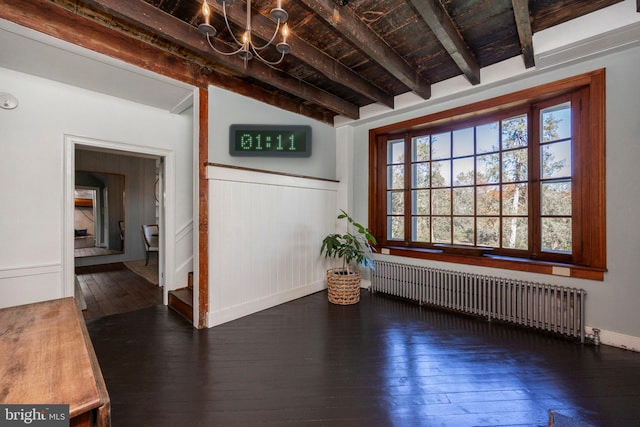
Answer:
1,11
